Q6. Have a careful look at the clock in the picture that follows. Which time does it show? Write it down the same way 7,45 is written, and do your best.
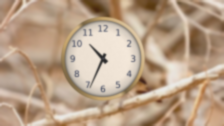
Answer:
10,34
